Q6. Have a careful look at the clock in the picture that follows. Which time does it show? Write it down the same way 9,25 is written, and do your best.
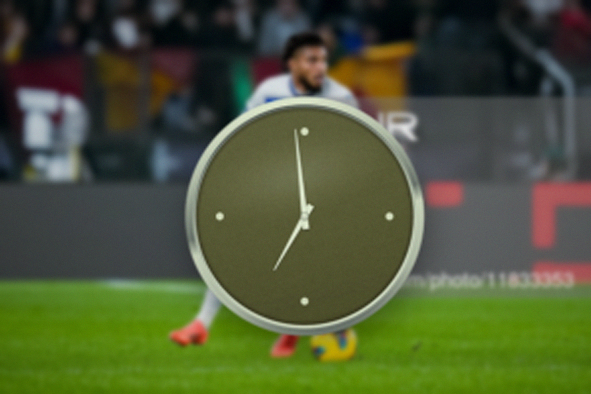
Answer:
6,59
